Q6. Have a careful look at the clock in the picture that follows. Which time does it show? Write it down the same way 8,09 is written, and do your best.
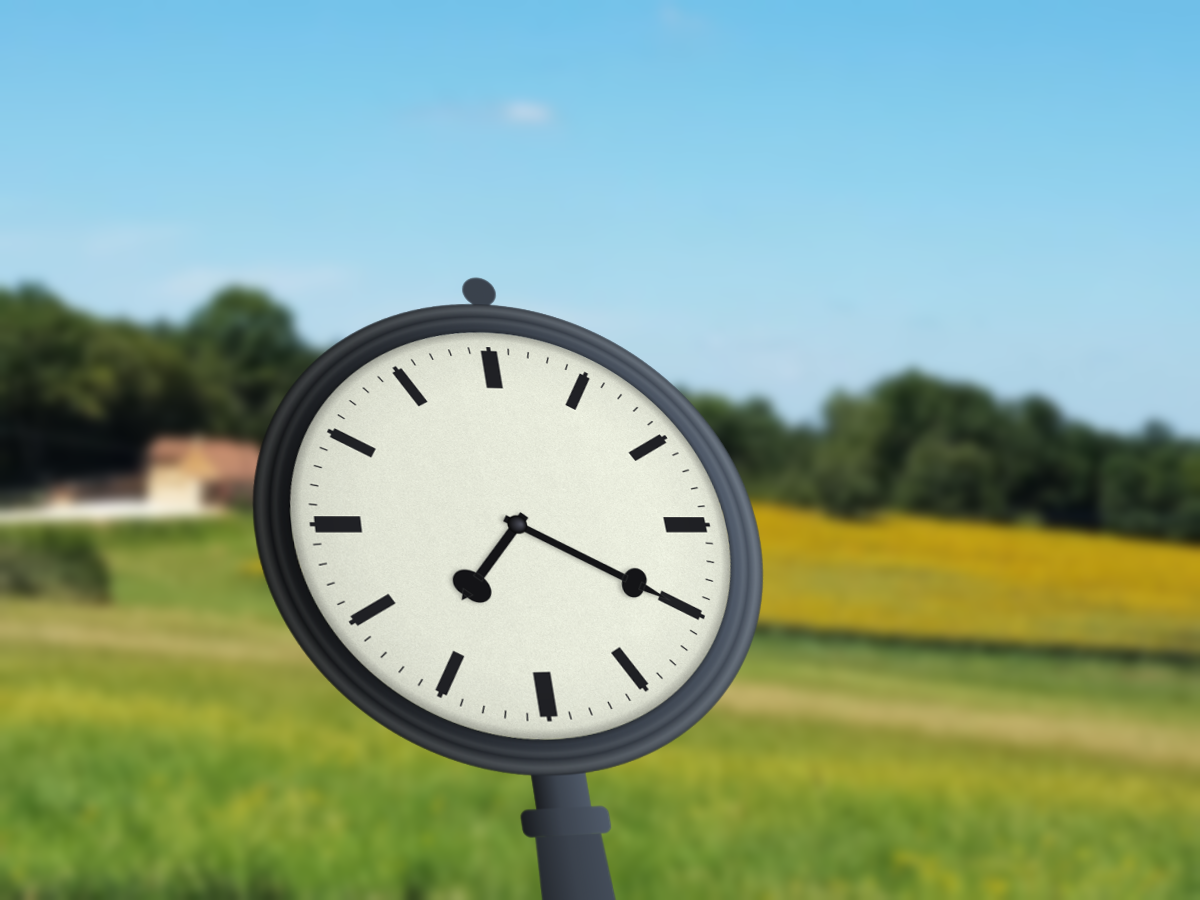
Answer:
7,20
